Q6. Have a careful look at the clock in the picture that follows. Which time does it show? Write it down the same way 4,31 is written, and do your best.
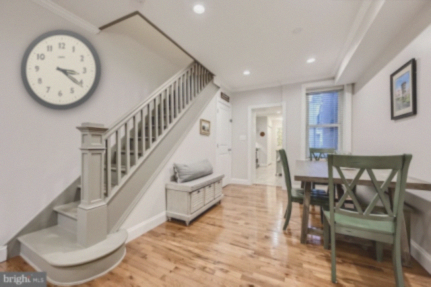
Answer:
3,21
